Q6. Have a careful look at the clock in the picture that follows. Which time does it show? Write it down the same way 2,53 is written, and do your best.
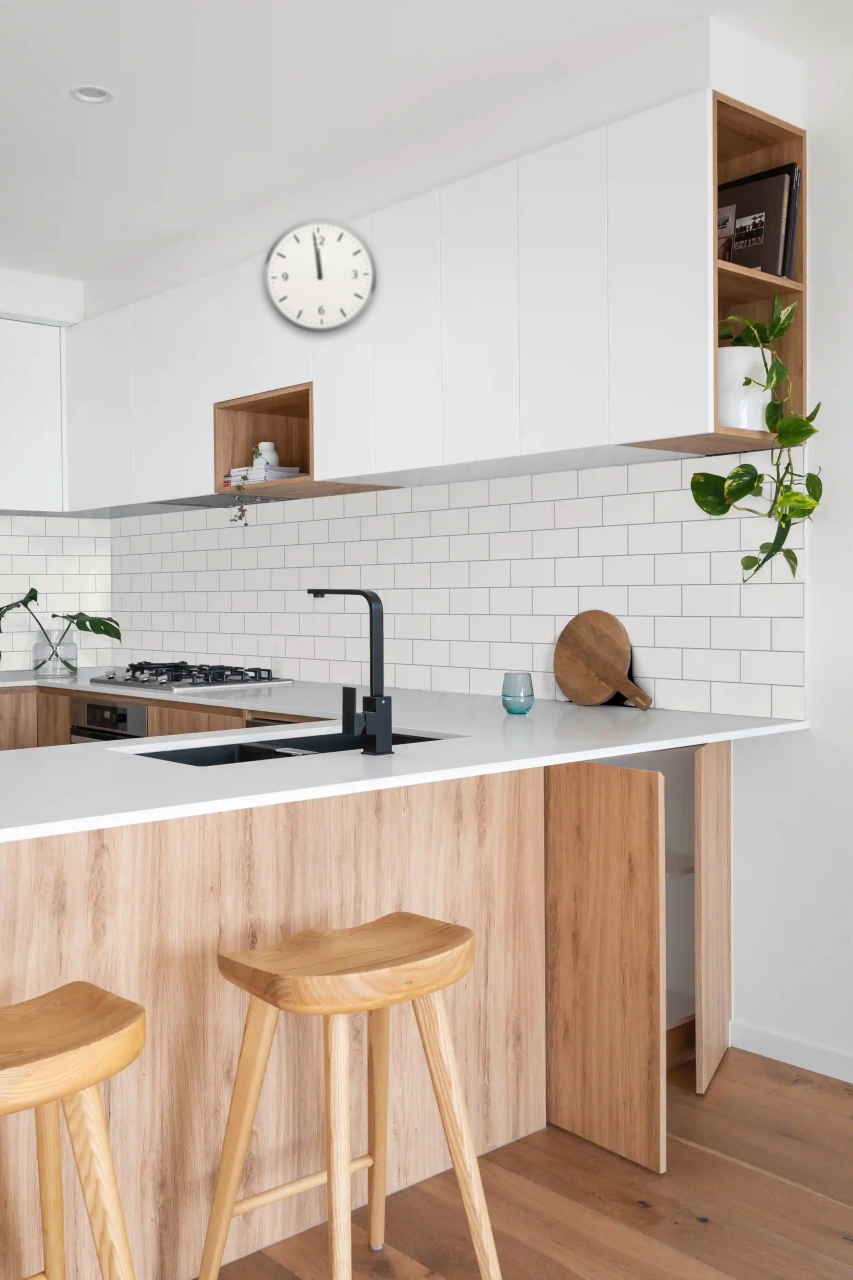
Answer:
11,59
